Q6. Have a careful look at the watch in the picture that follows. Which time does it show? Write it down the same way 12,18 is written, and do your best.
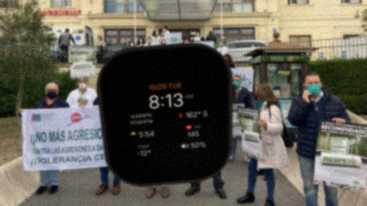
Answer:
8,13
